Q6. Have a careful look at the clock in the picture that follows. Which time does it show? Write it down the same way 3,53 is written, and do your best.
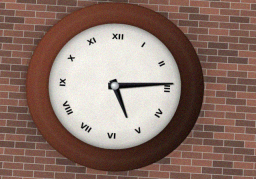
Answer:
5,14
